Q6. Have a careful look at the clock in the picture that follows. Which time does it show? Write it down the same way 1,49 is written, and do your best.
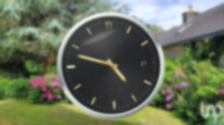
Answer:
4,48
